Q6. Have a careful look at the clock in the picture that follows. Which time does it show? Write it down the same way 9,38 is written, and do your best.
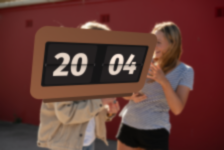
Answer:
20,04
